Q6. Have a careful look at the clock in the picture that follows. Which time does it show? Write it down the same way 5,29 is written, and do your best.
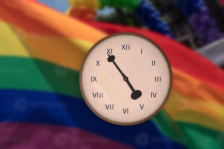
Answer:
4,54
